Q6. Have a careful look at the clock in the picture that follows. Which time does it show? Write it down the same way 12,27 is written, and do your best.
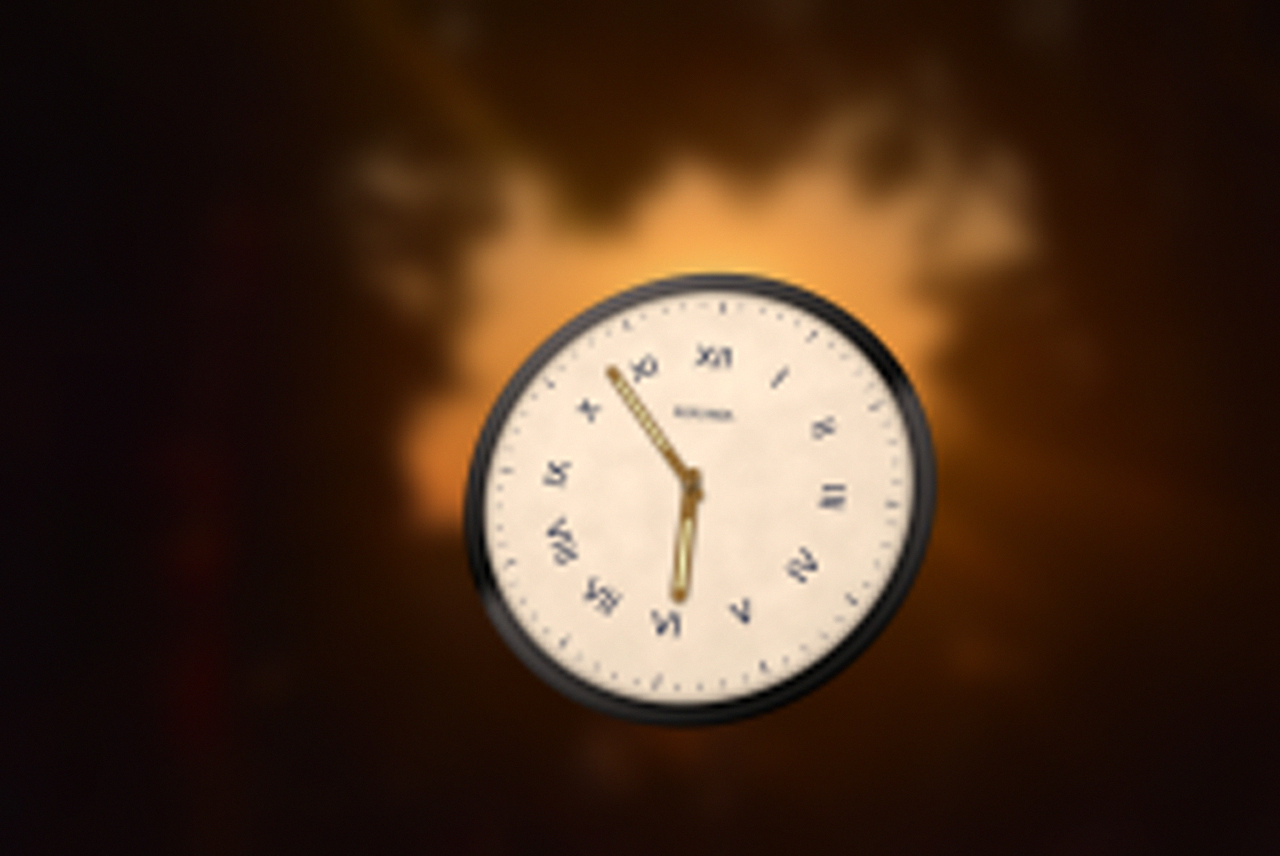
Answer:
5,53
